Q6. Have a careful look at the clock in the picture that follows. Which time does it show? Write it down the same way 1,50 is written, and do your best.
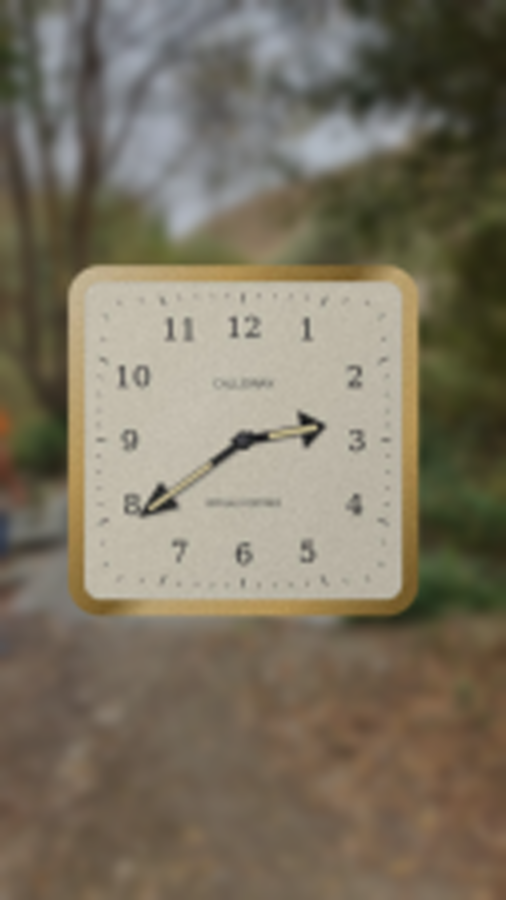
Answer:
2,39
